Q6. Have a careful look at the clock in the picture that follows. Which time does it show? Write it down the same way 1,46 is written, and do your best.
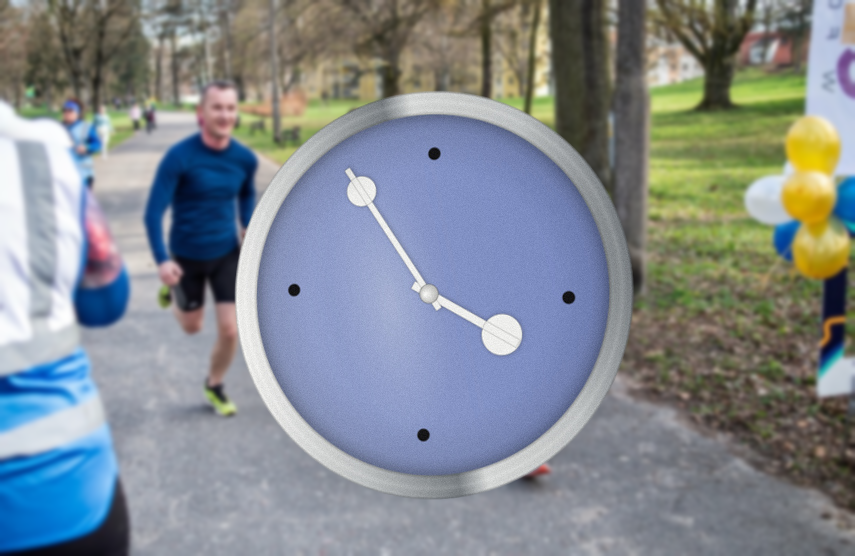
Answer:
3,54
